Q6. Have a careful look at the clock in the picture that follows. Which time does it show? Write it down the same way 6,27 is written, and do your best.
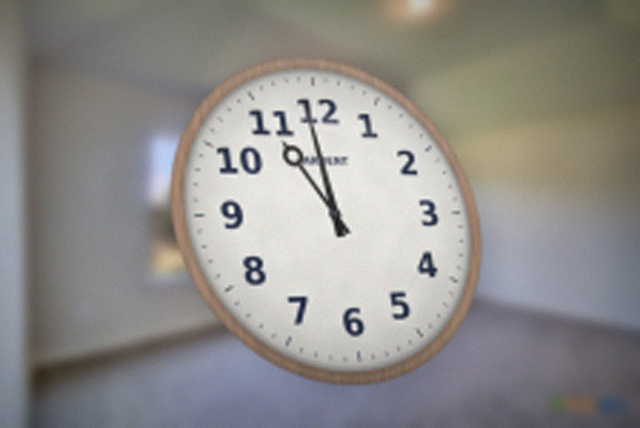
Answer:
10,59
